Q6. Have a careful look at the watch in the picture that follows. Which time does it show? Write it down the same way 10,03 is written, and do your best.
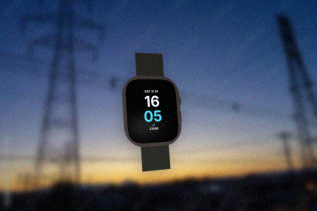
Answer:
16,05
